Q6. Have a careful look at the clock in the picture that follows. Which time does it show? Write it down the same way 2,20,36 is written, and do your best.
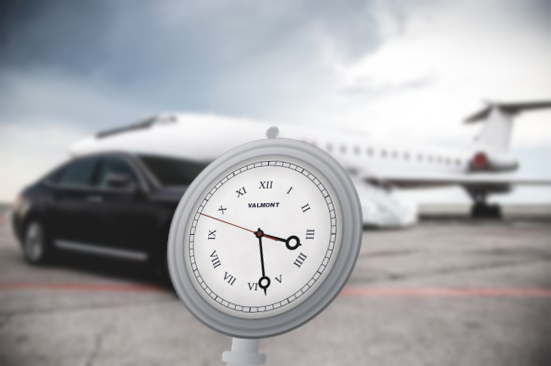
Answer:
3,27,48
